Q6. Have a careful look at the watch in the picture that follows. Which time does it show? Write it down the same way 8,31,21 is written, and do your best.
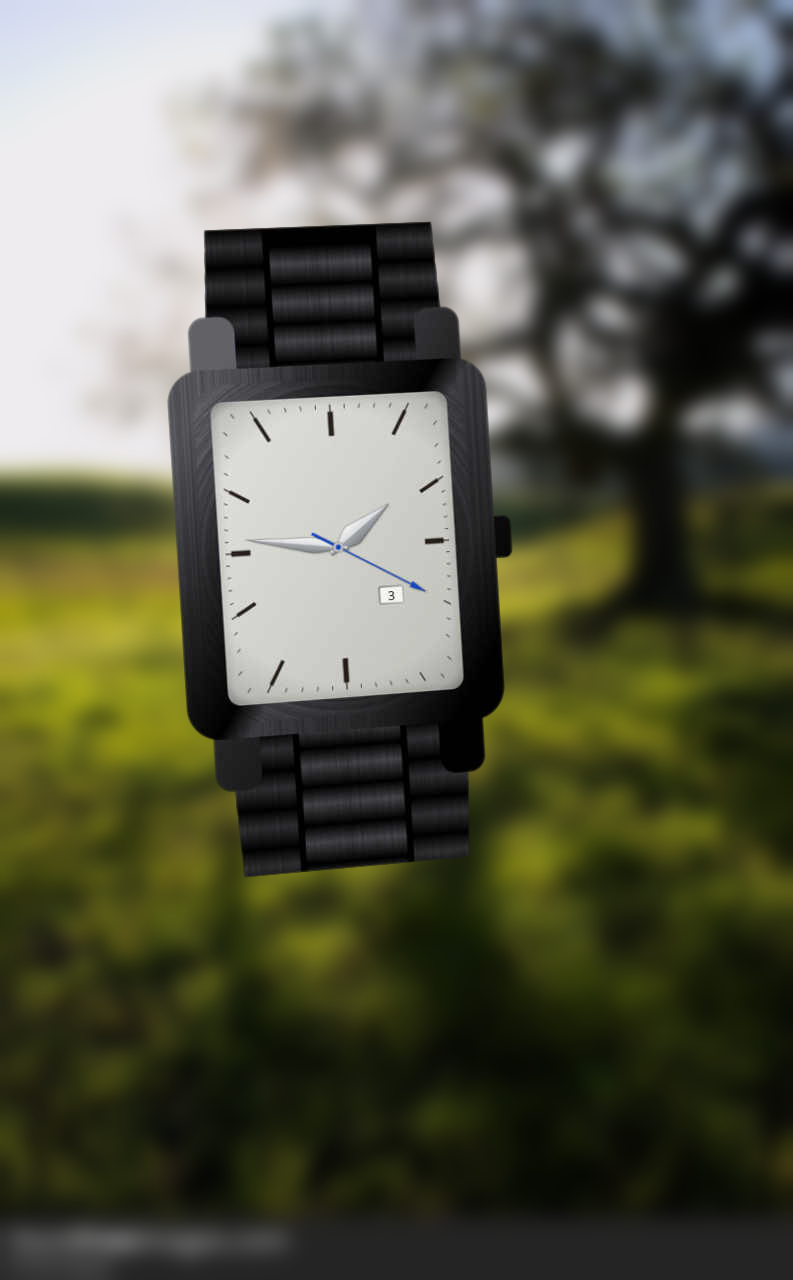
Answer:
1,46,20
